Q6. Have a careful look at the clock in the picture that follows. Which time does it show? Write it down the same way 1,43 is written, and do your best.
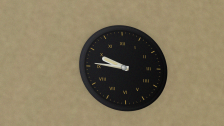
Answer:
9,46
